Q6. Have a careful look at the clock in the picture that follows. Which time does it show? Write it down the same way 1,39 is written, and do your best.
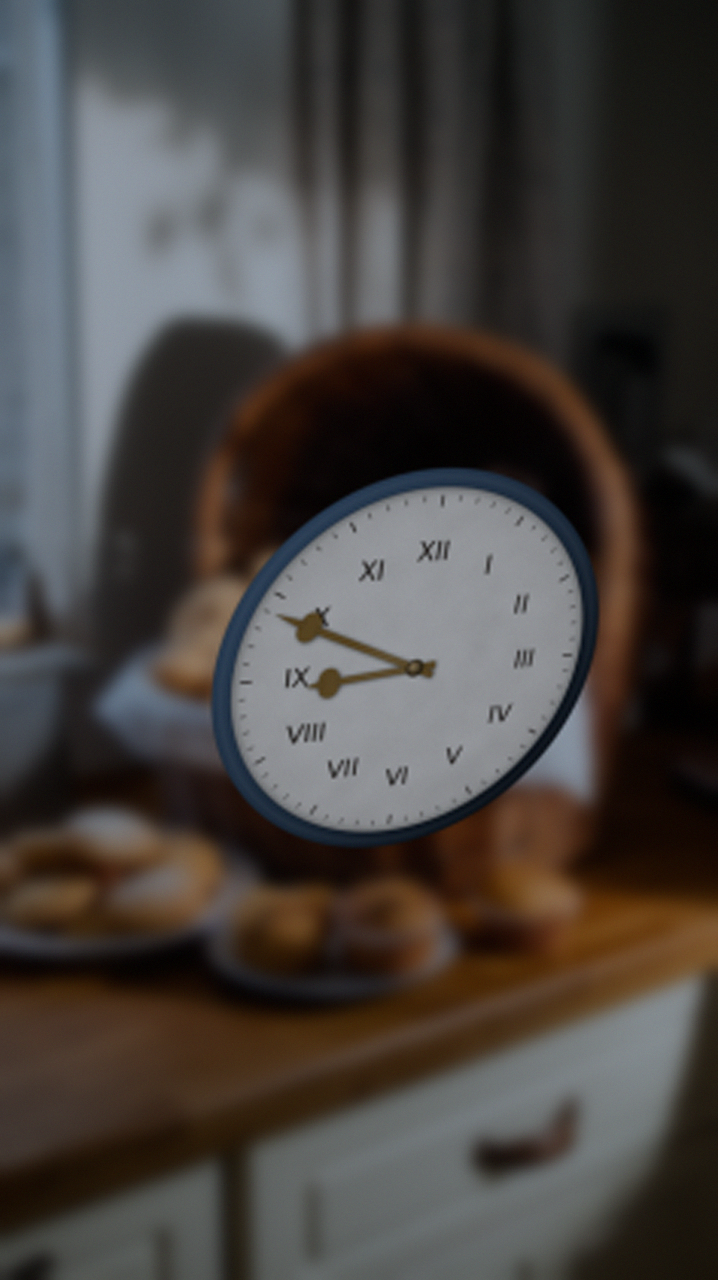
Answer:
8,49
